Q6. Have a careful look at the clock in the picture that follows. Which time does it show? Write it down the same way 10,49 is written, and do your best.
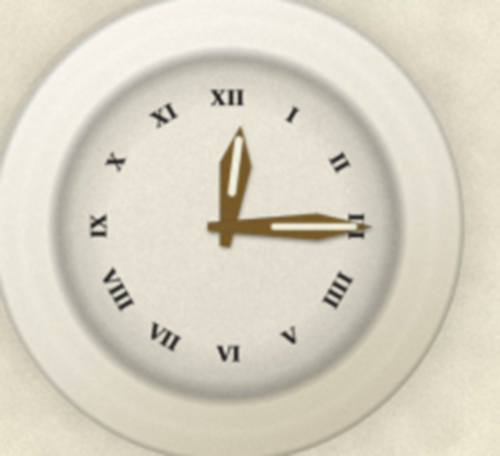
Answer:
12,15
